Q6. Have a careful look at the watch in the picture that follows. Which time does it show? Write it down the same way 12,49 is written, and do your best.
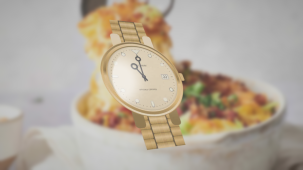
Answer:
11,00
